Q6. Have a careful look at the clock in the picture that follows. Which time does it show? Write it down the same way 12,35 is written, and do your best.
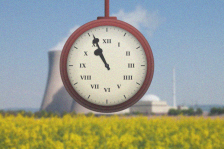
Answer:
10,56
